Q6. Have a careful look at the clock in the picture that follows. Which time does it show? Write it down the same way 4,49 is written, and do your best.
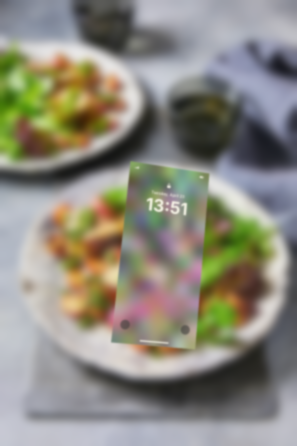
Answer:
13,51
